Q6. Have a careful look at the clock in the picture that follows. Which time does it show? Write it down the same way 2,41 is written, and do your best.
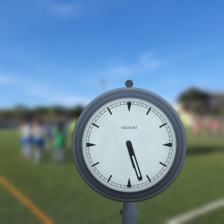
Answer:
5,27
